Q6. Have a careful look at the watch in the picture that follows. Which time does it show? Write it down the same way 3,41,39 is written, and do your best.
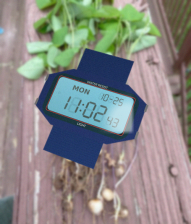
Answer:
11,02,43
